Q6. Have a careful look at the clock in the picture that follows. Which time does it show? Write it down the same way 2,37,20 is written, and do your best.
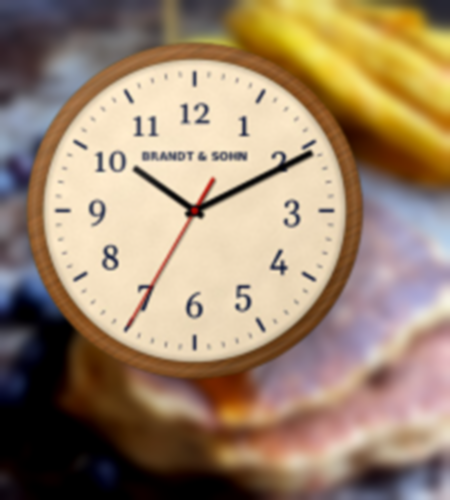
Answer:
10,10,35
